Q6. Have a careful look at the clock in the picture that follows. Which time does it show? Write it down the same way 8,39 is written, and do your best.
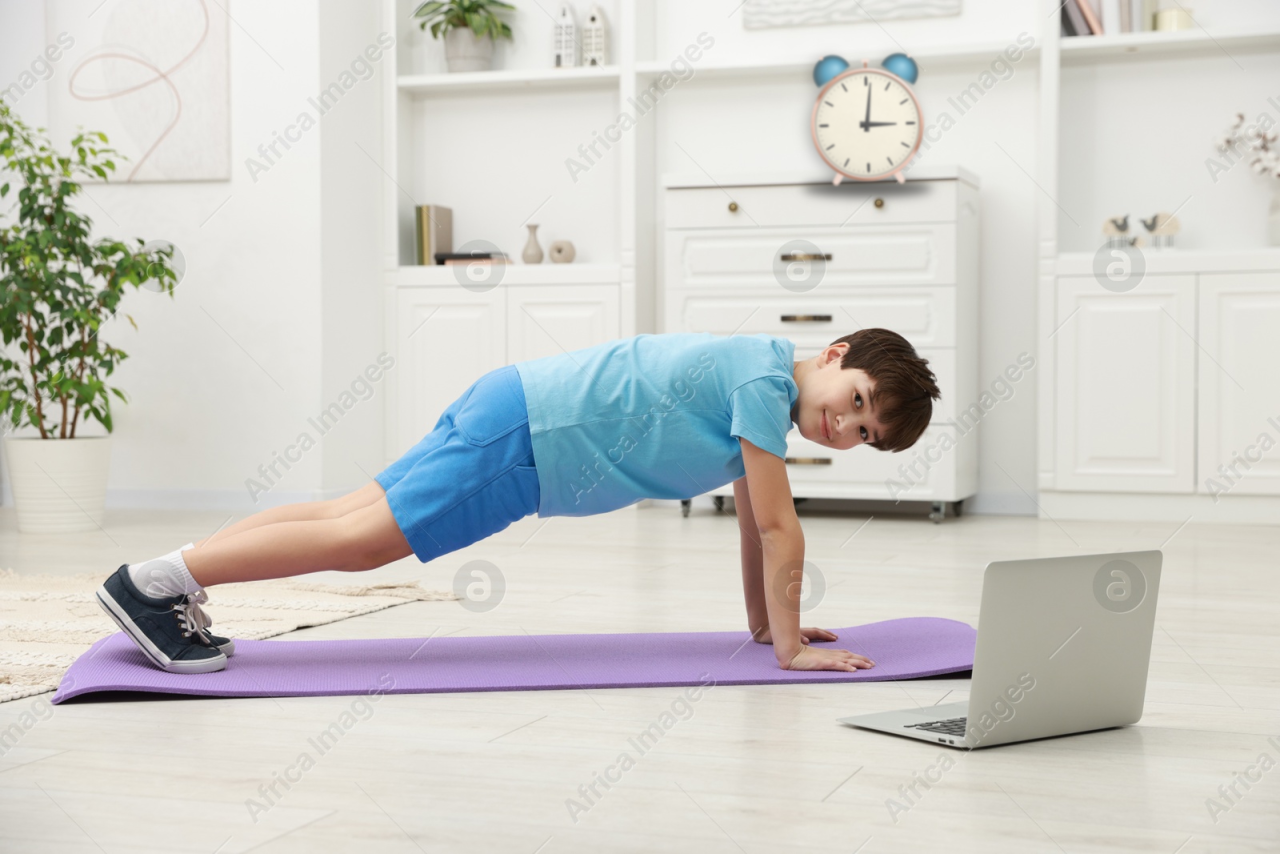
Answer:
3,01
